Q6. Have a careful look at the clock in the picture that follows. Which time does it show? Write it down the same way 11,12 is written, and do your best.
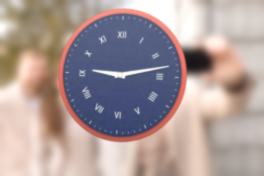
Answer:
9,13
